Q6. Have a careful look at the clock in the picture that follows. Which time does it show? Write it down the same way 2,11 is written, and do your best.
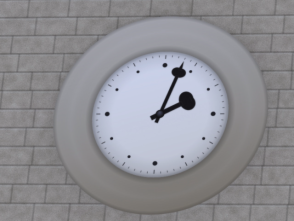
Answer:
2,03
